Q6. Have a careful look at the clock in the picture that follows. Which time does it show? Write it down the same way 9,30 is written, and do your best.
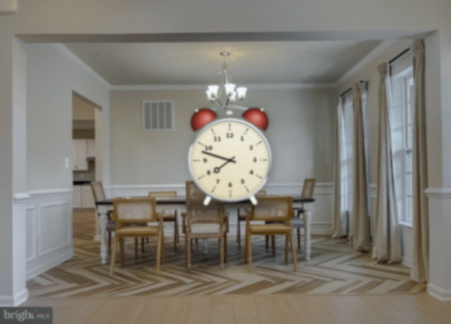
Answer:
7,48
